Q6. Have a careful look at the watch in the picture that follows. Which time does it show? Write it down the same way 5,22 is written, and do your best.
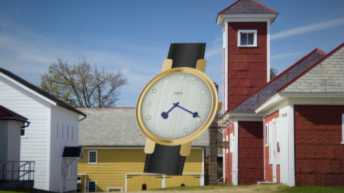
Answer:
7,19
